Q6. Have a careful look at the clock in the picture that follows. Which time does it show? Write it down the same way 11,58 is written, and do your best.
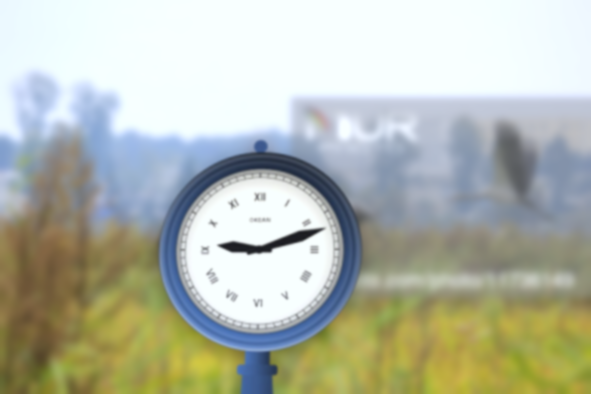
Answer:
9,12
